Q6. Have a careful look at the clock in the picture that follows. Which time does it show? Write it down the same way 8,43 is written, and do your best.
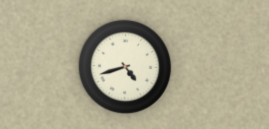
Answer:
4,42
